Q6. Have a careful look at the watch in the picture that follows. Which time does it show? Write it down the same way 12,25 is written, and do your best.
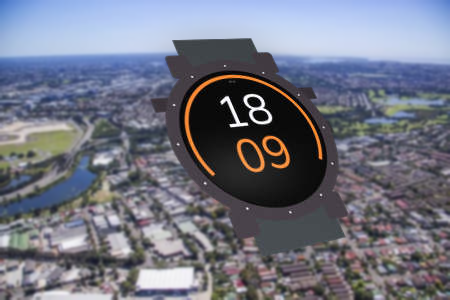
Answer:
18,09
